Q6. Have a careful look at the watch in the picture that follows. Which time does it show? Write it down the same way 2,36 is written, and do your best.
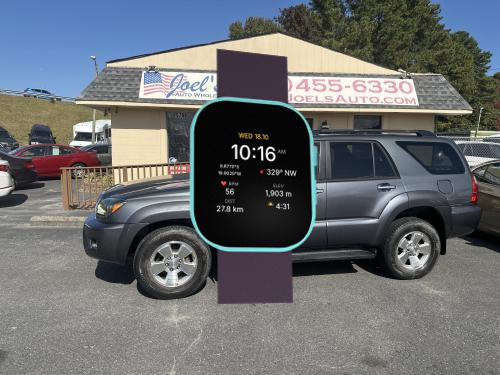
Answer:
10,16
